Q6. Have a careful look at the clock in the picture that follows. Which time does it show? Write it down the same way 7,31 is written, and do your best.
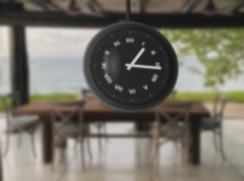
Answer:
1,16
